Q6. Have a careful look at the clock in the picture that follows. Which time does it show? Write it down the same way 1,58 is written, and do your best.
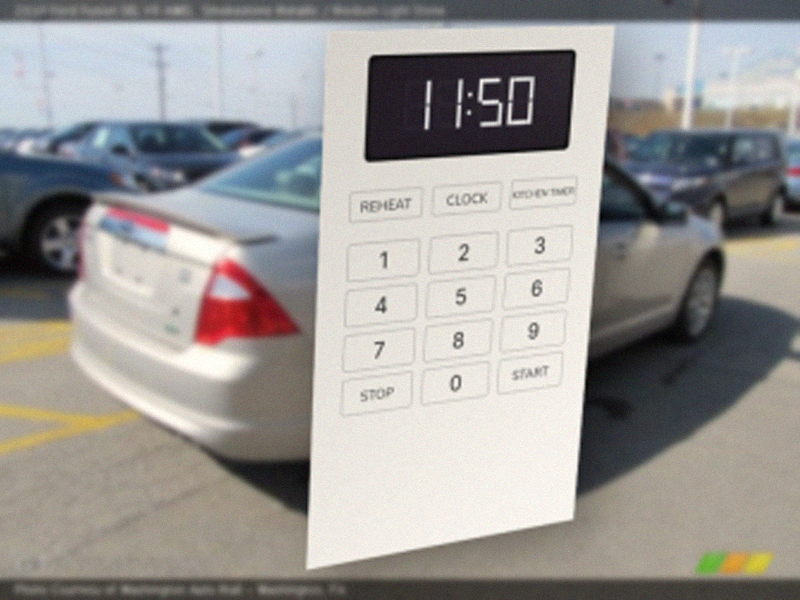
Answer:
11,50
